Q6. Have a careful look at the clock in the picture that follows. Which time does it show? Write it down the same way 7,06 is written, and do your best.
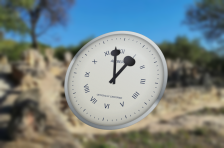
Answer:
12,58
